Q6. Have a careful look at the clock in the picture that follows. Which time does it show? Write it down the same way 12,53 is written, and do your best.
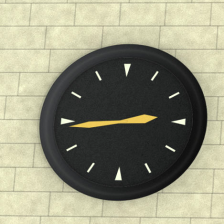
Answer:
2,44
